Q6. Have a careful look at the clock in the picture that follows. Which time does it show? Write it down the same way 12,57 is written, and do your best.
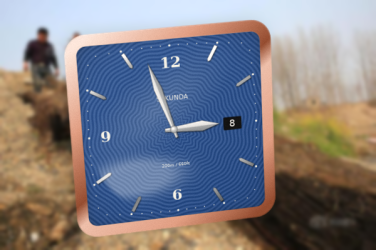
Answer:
2,57
